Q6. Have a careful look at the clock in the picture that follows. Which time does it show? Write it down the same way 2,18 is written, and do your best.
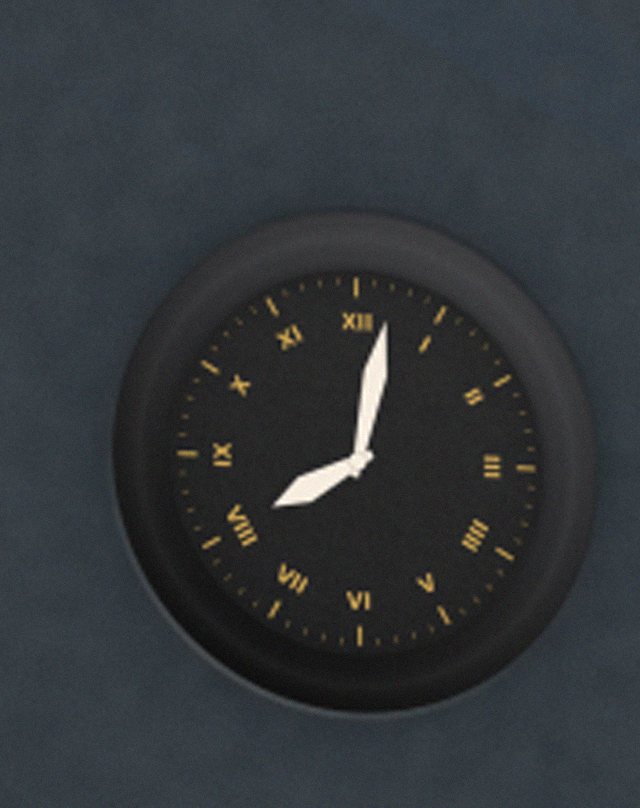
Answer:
8,02
